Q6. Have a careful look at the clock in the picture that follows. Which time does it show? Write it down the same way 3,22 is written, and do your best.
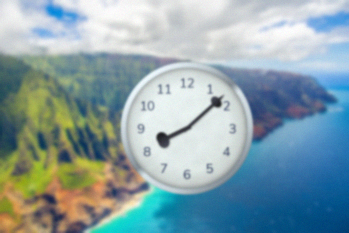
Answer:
8,08
